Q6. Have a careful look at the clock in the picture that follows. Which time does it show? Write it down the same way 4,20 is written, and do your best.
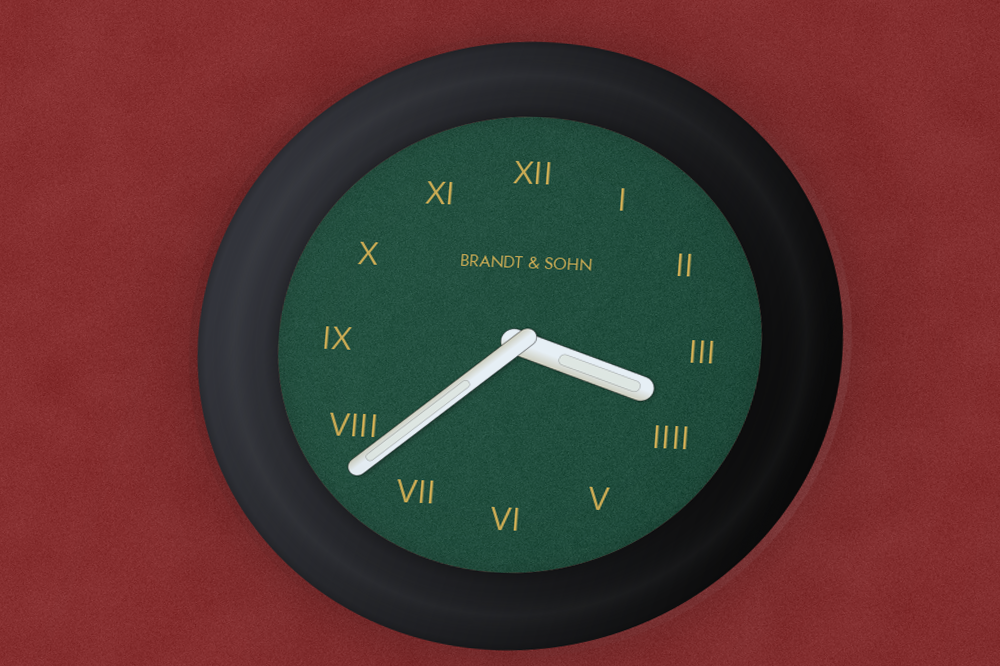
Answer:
3,38
